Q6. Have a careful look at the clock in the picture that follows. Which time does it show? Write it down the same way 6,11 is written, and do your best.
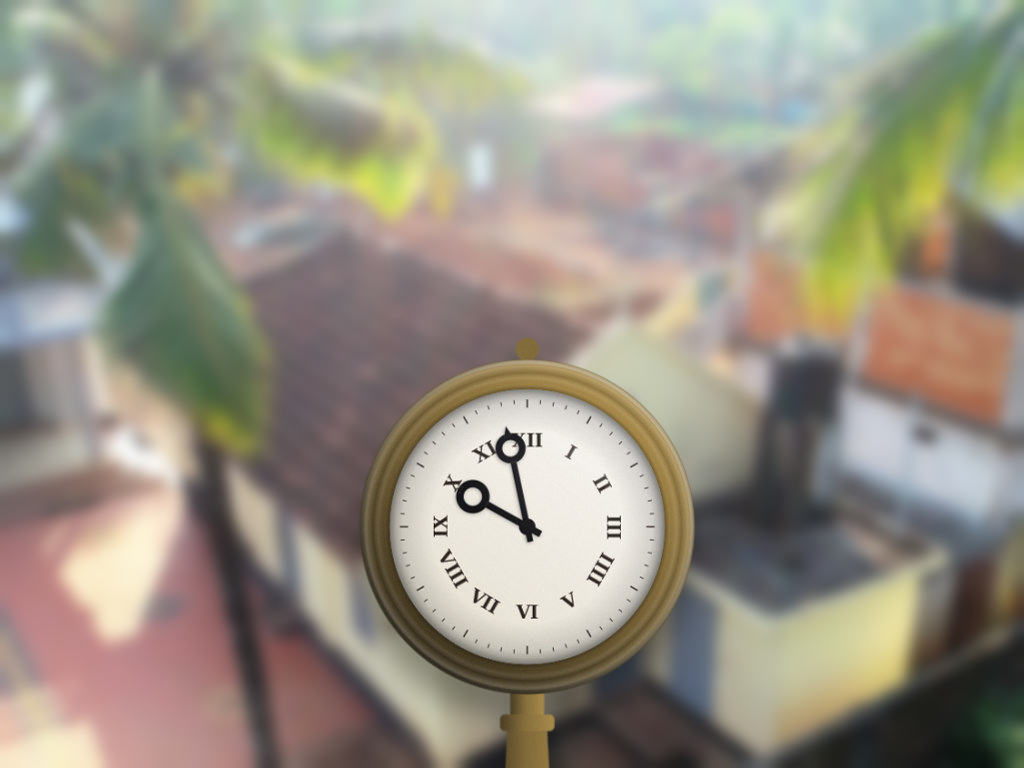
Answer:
9,58
